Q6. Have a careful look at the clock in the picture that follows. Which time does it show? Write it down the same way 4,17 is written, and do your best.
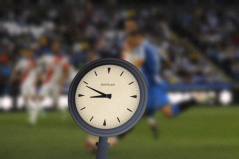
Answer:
8,49
